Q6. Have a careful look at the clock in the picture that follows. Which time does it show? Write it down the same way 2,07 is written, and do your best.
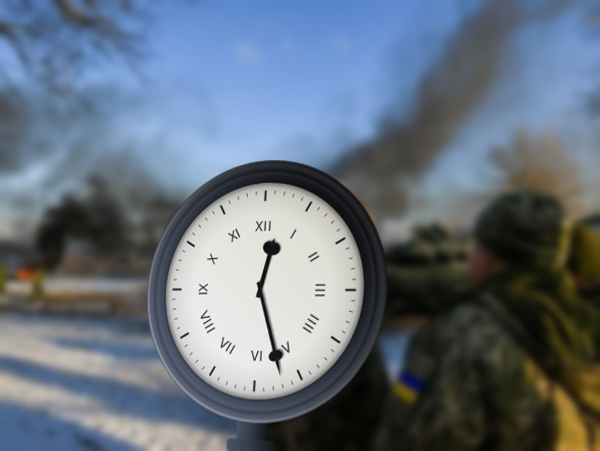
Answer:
12,27
